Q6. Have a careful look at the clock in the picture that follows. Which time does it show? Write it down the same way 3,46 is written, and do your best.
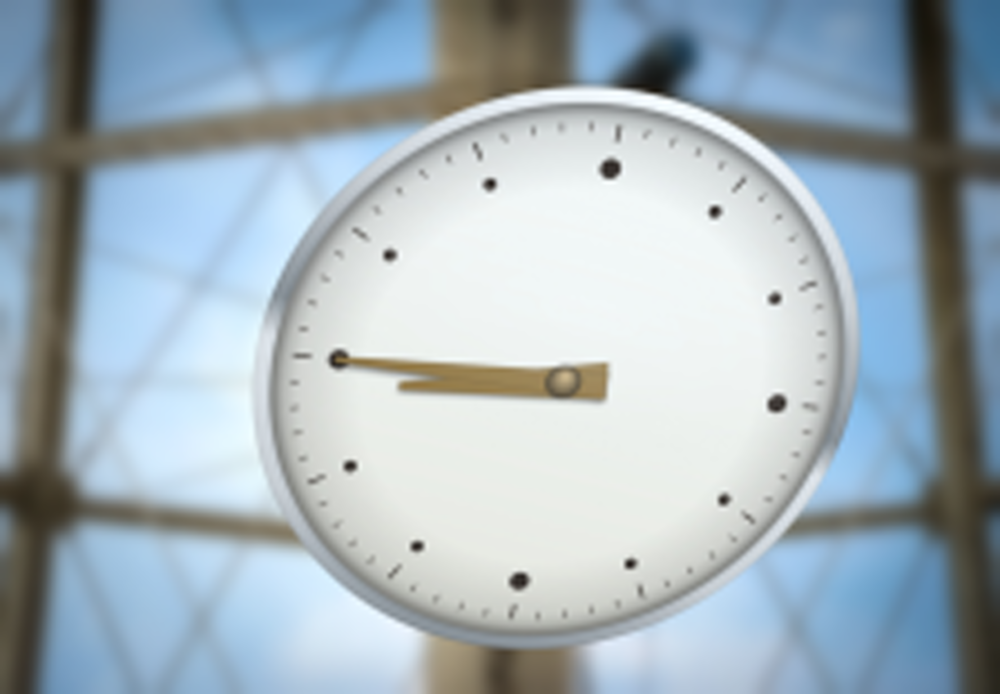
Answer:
8,45
